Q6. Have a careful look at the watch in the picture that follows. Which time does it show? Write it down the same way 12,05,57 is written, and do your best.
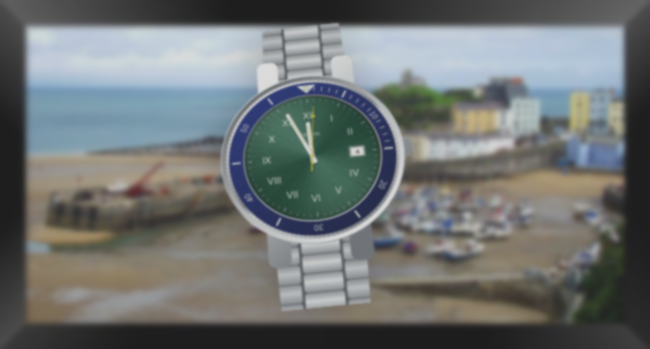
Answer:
11,56,01
